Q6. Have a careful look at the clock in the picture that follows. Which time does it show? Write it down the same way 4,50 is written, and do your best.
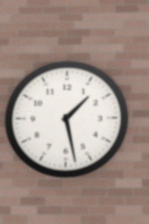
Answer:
1,28
